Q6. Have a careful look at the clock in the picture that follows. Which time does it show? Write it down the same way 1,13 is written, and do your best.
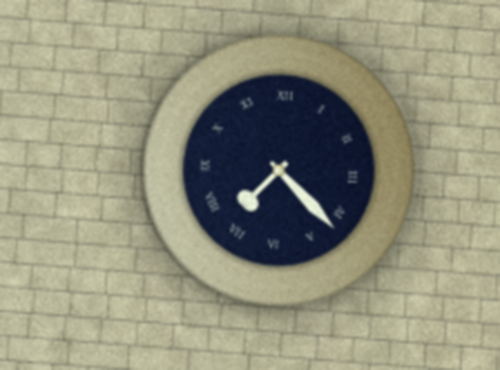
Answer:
7,22
